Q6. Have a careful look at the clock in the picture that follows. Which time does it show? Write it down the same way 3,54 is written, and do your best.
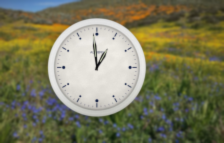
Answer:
12,59
